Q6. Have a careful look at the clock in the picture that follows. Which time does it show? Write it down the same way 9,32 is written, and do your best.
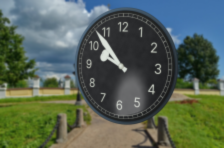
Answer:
9,53
